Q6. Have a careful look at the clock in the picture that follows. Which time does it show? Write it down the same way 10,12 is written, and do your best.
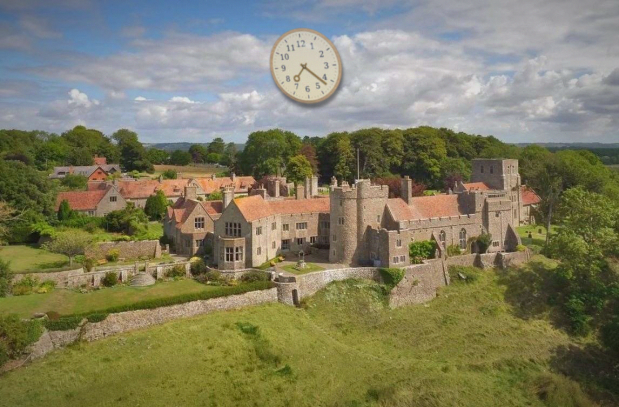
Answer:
7,22
